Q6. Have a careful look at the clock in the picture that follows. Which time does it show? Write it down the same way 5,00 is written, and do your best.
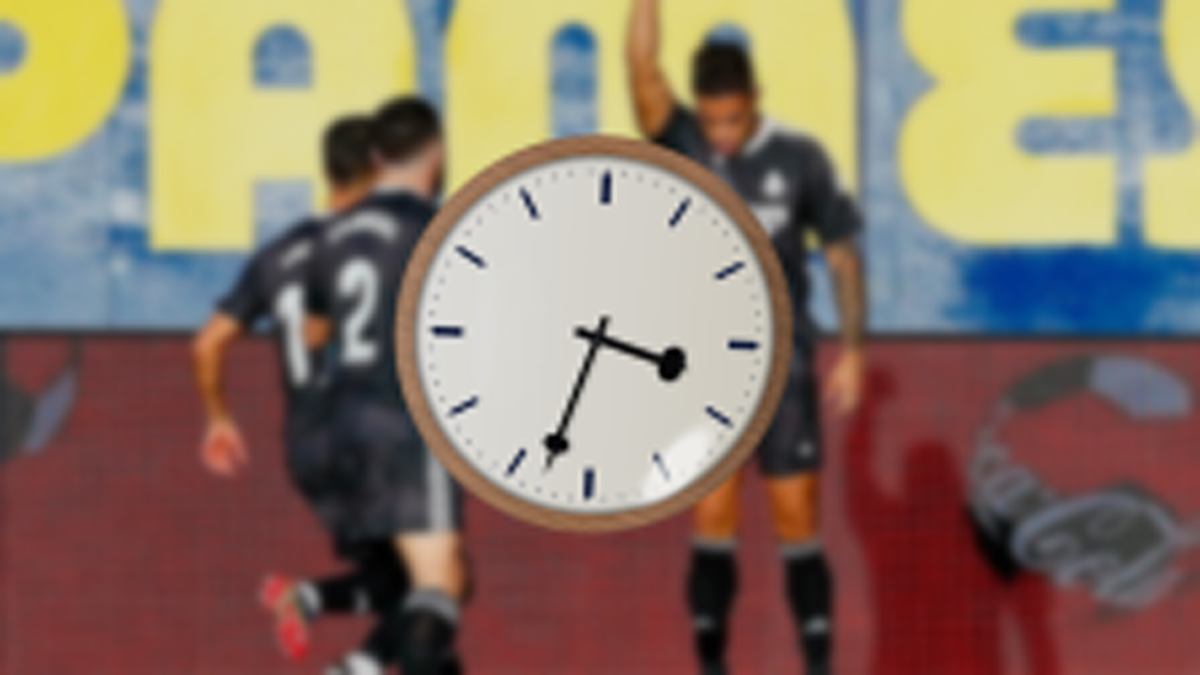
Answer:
3,33
